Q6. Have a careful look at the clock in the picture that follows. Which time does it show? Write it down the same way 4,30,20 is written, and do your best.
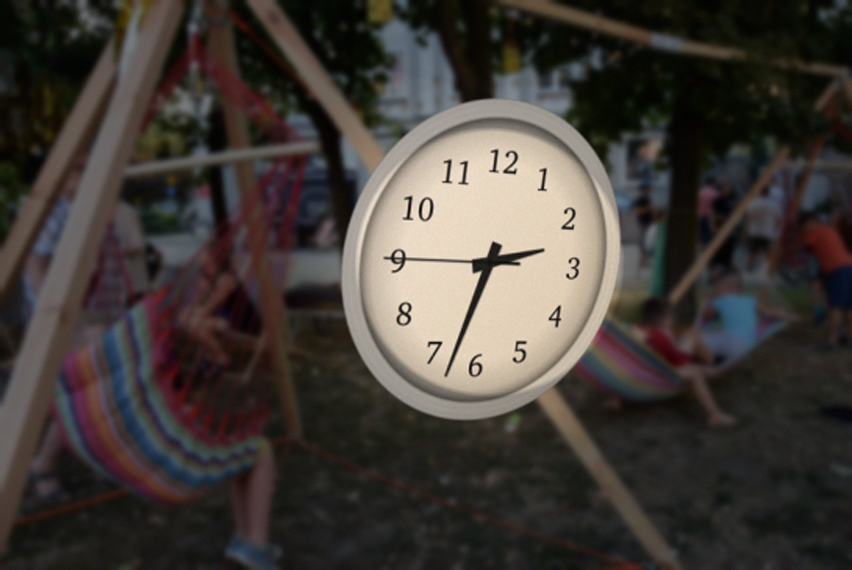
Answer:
2,32,45
